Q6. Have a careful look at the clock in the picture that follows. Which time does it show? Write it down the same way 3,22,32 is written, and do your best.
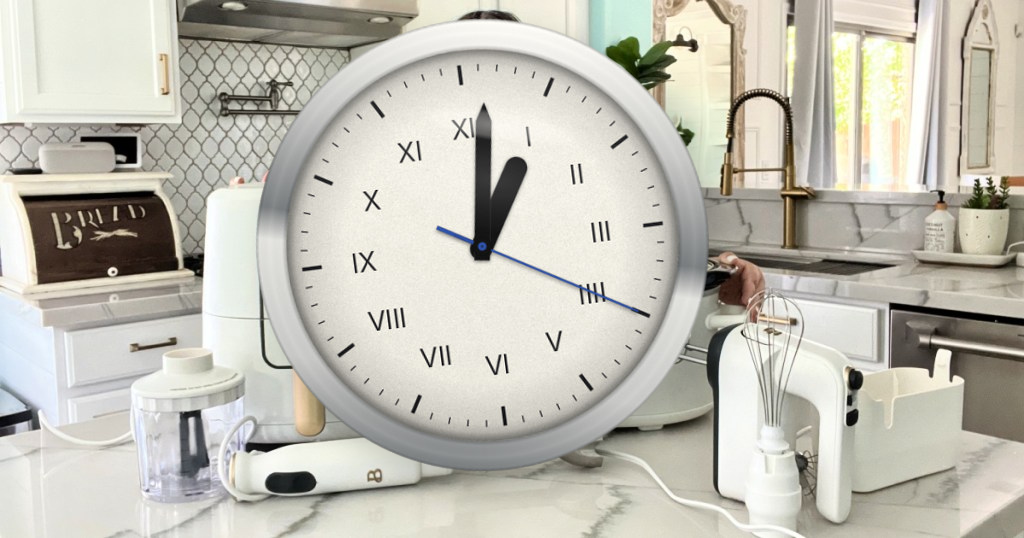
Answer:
1,01,20
